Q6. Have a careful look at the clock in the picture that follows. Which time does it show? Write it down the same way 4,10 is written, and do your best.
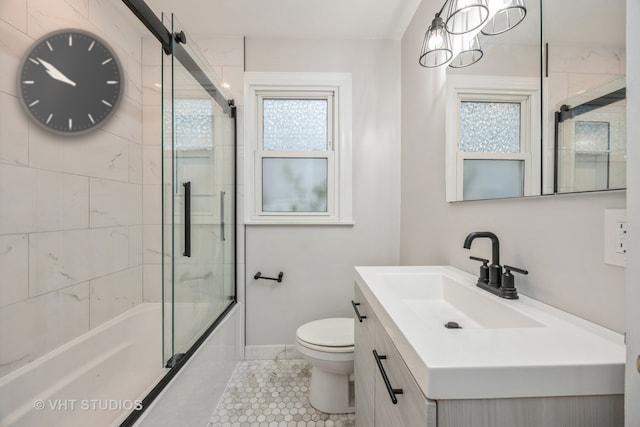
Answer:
9,51
